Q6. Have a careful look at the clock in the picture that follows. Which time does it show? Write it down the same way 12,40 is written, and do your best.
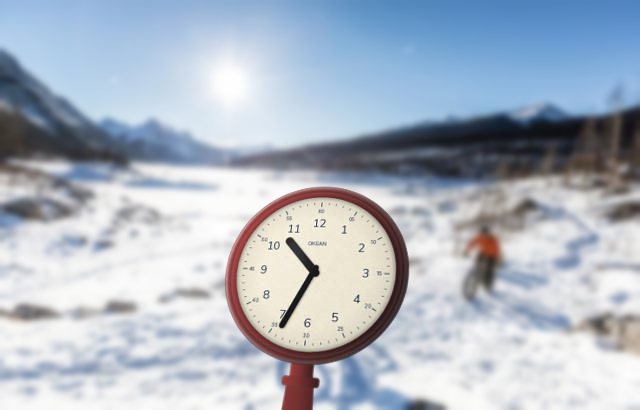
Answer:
10,34
